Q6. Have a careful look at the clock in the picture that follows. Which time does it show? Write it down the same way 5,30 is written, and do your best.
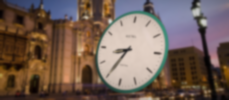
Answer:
8,35
